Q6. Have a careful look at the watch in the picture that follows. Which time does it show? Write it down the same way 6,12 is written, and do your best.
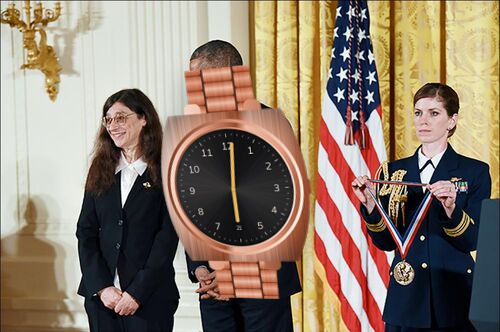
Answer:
6,01
